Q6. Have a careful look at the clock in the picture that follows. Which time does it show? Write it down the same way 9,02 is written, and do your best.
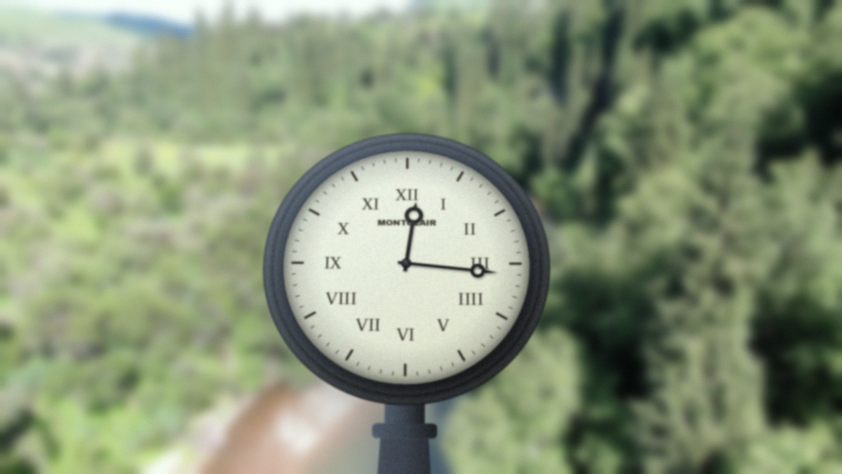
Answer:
12,16
